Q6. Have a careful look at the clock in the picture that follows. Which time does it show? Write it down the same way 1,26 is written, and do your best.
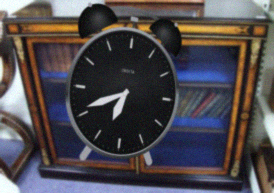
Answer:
6,41
